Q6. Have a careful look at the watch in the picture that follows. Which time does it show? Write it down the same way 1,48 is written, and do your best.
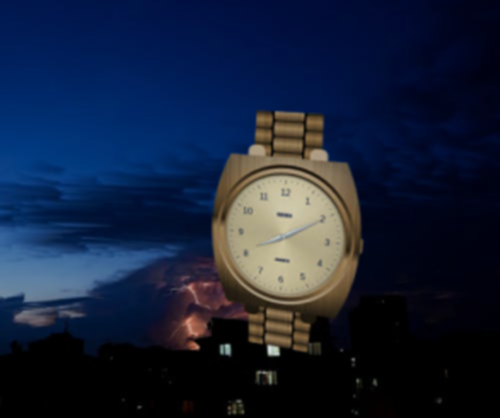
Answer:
8,10
